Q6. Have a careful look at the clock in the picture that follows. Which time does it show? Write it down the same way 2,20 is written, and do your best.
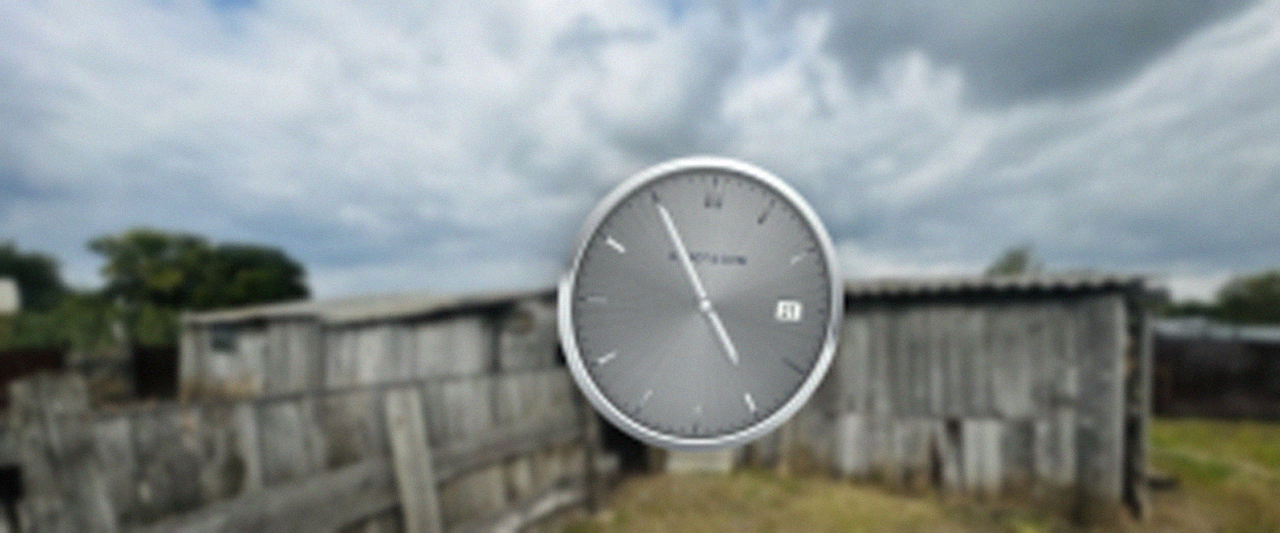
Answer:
4,55
